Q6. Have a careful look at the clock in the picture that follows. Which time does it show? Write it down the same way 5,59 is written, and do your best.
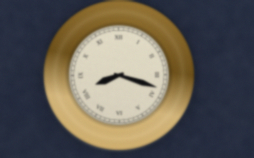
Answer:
8,18
